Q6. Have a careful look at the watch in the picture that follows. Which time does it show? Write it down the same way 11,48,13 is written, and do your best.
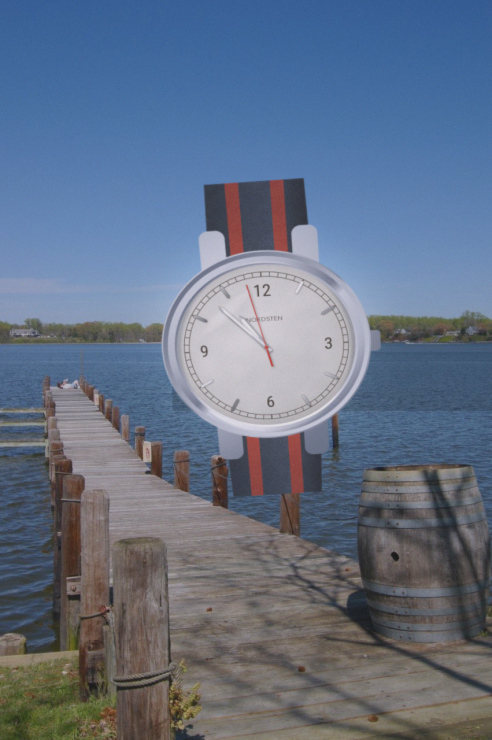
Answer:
10,52,58
